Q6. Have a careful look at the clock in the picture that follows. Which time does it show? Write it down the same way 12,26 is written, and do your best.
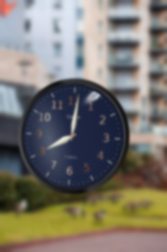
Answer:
8,01
